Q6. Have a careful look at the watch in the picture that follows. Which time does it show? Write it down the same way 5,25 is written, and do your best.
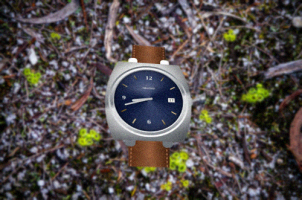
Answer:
8,42
